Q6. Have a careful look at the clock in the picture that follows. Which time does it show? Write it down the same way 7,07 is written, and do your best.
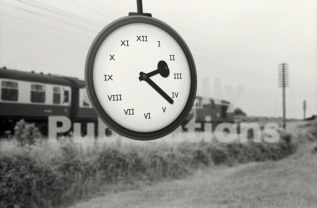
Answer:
2,22
